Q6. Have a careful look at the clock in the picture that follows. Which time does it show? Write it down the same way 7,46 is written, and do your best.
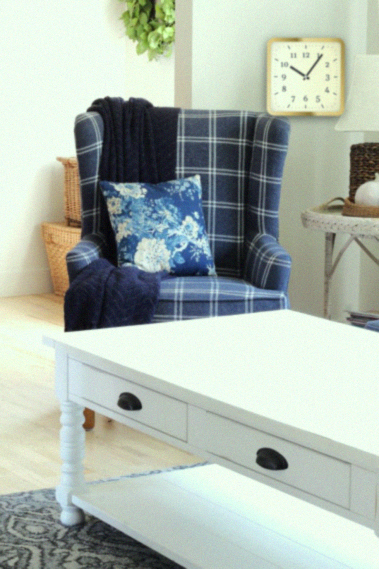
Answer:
10,06
